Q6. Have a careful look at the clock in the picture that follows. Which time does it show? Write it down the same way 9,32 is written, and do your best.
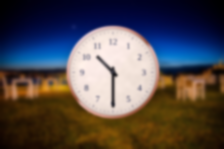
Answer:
10,30
